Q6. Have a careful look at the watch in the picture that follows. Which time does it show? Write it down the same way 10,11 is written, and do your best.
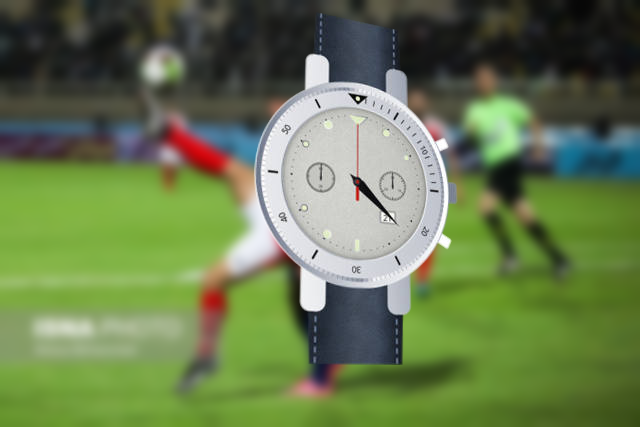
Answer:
4,22
